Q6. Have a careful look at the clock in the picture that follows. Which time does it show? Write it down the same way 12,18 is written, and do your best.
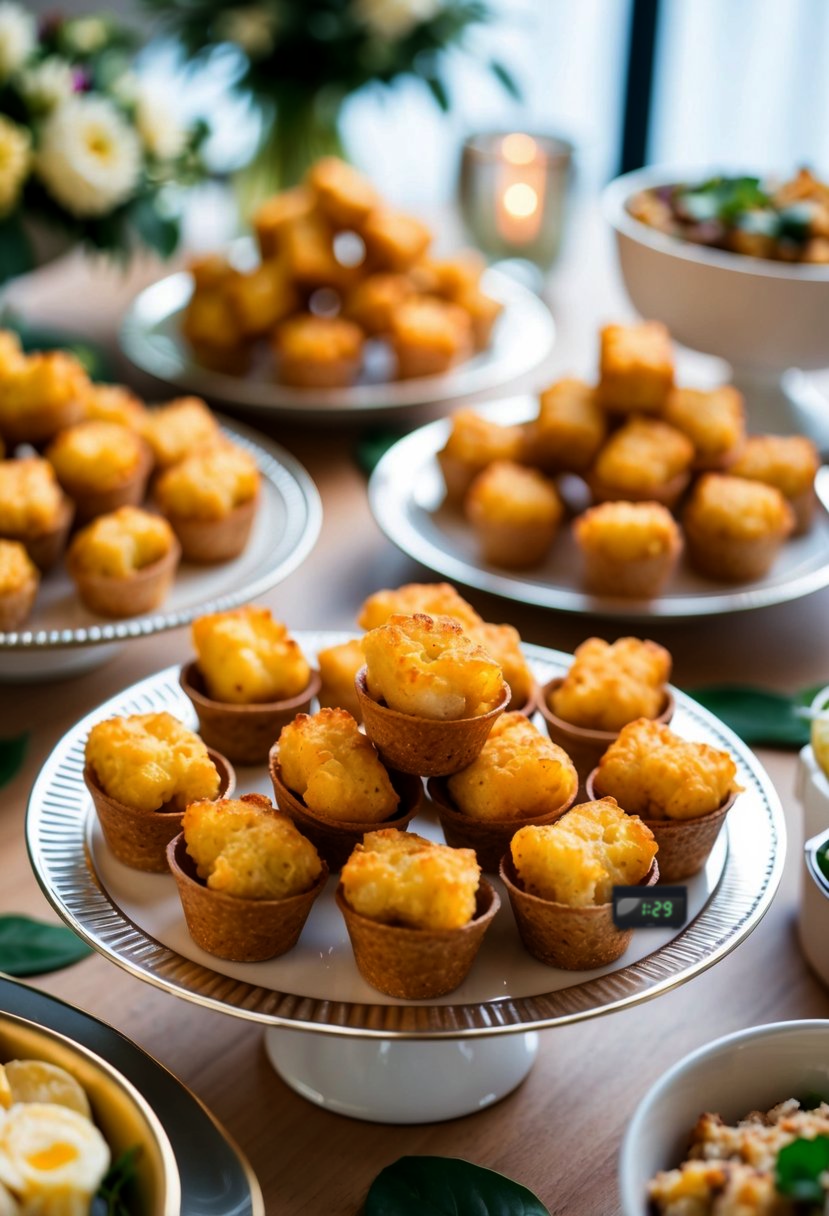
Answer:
1,29
